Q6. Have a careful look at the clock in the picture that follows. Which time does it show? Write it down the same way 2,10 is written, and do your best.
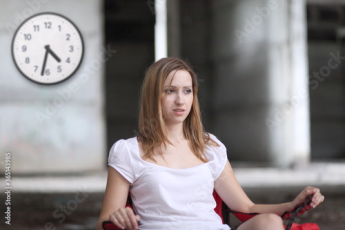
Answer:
4,32
